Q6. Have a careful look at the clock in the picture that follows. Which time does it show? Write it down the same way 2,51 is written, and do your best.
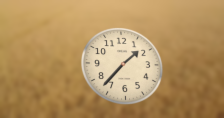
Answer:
1,37
